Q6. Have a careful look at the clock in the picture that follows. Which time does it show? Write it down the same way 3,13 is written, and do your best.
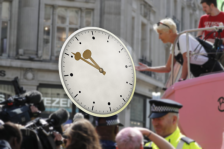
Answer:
10,51
